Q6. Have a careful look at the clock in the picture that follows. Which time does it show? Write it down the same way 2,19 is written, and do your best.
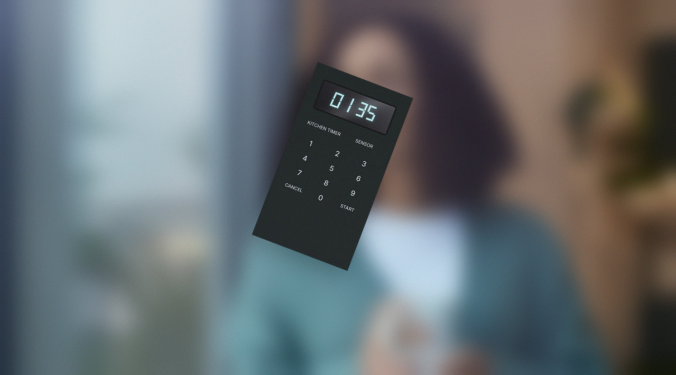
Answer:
1,35
